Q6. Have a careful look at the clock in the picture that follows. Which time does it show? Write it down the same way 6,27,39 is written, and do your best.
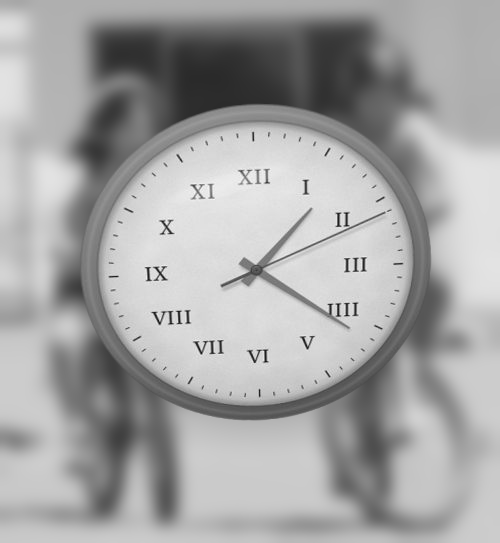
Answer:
1,21,11
